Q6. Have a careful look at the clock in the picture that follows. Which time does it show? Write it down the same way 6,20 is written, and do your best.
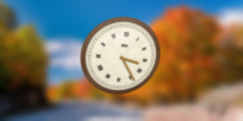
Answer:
3,24
